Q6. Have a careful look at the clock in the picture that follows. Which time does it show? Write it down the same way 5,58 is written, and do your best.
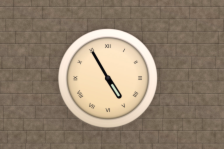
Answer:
4,55
